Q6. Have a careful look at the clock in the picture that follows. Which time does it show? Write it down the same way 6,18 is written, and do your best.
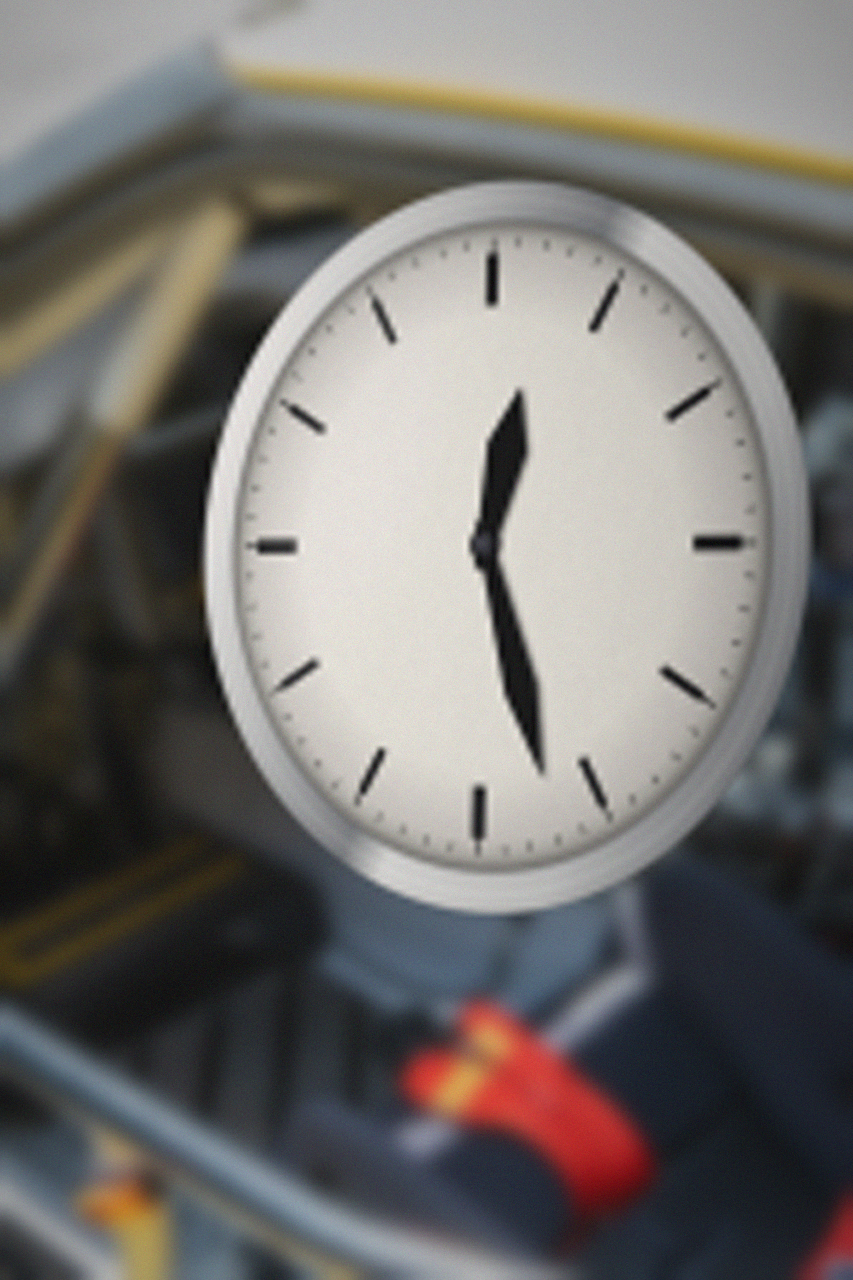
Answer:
12,27
